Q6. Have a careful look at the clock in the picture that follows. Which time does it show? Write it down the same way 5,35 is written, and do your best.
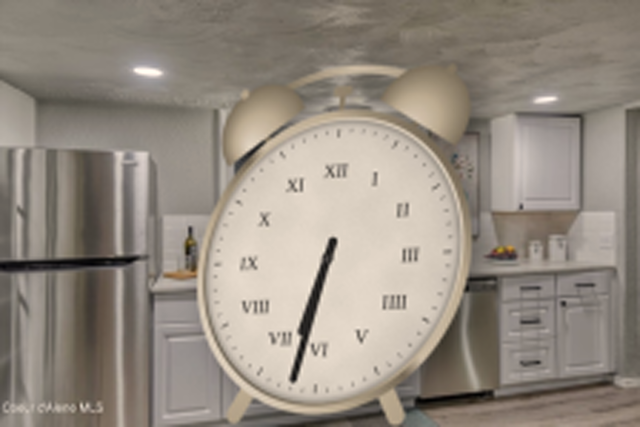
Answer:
6,32
